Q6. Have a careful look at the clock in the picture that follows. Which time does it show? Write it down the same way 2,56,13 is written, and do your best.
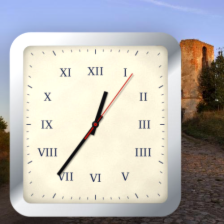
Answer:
12,36,06
